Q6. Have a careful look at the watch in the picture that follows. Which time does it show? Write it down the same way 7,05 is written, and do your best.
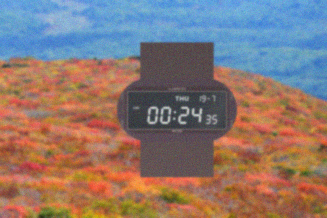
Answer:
0,24
